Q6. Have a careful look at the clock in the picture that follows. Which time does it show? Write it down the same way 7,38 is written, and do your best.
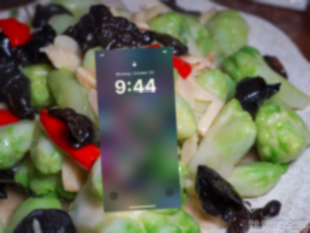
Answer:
9,44
